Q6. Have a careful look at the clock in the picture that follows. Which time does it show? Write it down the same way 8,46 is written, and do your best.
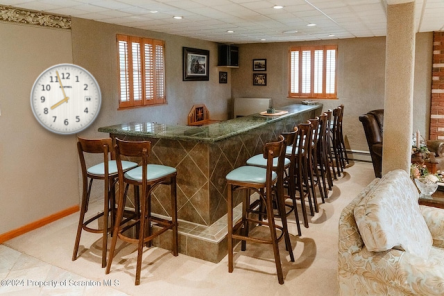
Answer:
7,57
